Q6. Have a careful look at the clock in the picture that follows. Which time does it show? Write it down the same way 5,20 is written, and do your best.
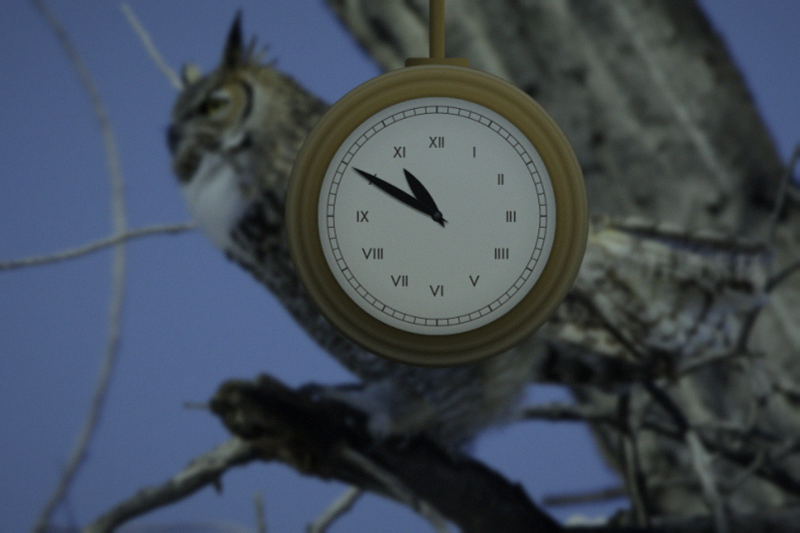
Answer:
10,50
